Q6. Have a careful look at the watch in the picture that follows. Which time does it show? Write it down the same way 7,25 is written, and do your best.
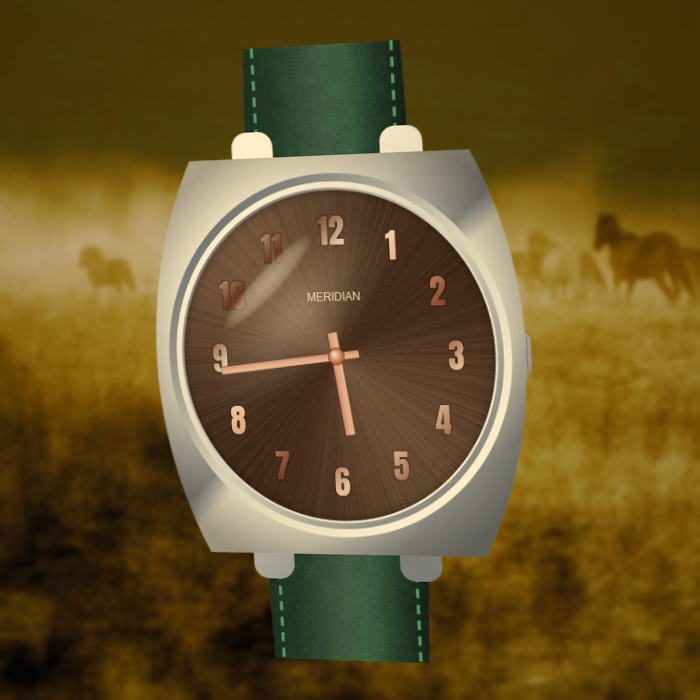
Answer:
5,44
